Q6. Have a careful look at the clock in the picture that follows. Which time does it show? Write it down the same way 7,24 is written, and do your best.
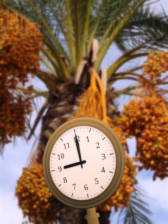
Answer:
9,00
